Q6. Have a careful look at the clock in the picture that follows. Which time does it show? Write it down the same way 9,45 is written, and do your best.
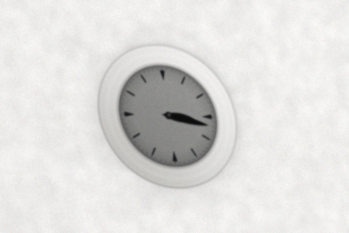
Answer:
3,17
